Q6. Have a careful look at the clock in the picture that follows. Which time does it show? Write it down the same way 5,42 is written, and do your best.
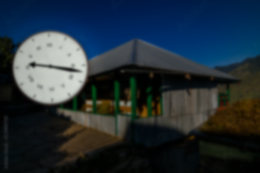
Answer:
9,17
